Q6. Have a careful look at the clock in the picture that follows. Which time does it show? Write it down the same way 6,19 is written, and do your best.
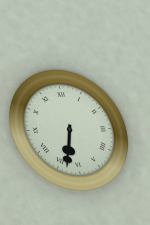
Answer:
6,33
